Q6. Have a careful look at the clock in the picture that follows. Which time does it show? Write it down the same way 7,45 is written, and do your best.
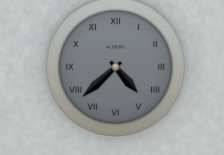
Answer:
4,38
